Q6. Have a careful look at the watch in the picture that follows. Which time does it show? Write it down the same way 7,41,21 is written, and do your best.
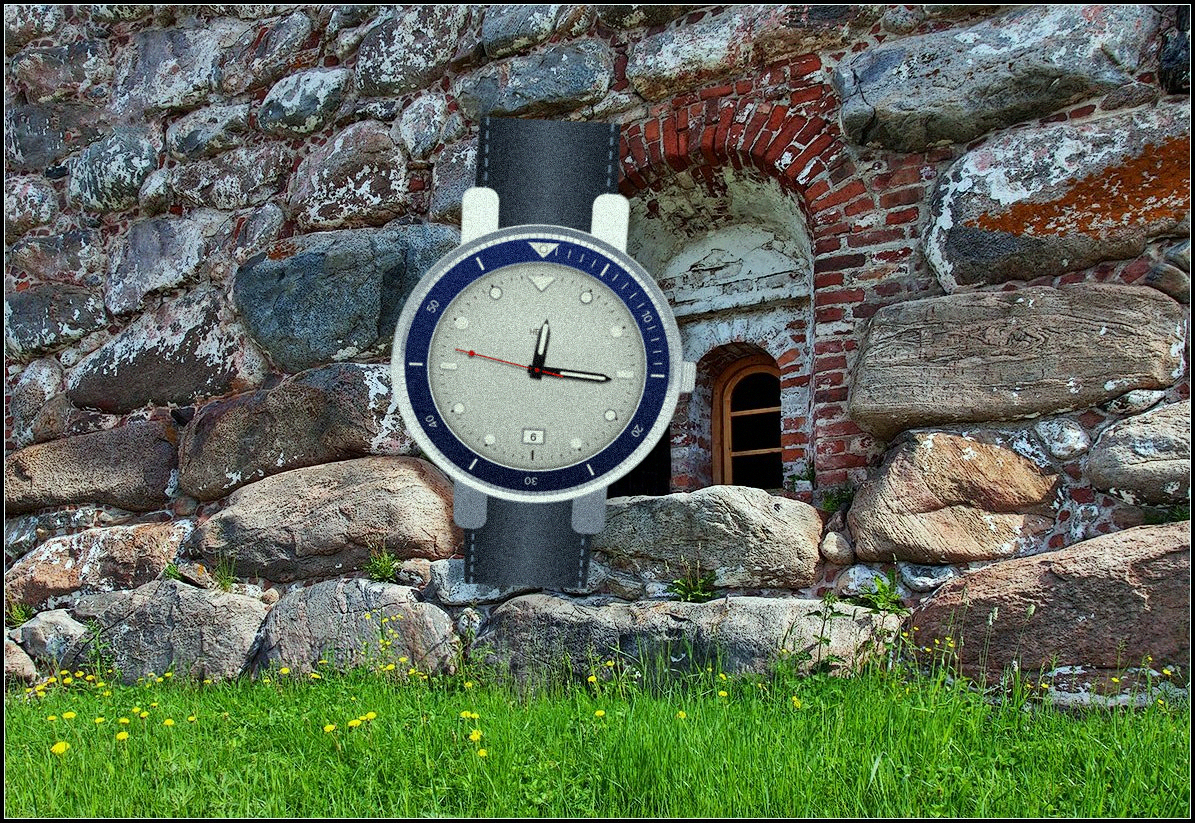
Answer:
12,15,47
